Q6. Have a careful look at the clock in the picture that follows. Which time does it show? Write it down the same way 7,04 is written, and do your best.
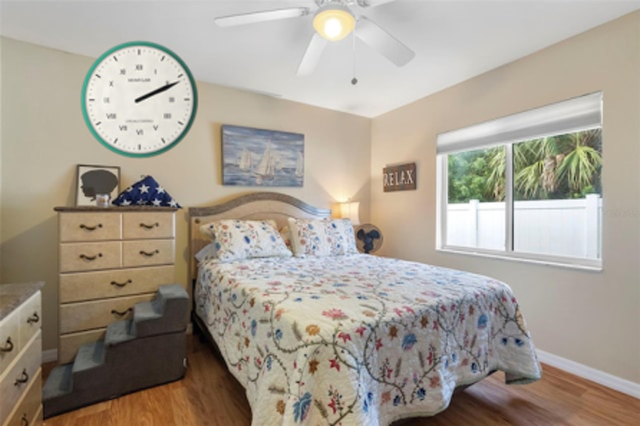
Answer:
2,11
